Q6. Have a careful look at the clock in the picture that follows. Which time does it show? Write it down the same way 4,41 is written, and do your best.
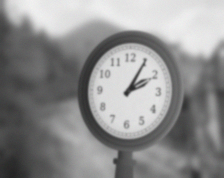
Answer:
2,05
